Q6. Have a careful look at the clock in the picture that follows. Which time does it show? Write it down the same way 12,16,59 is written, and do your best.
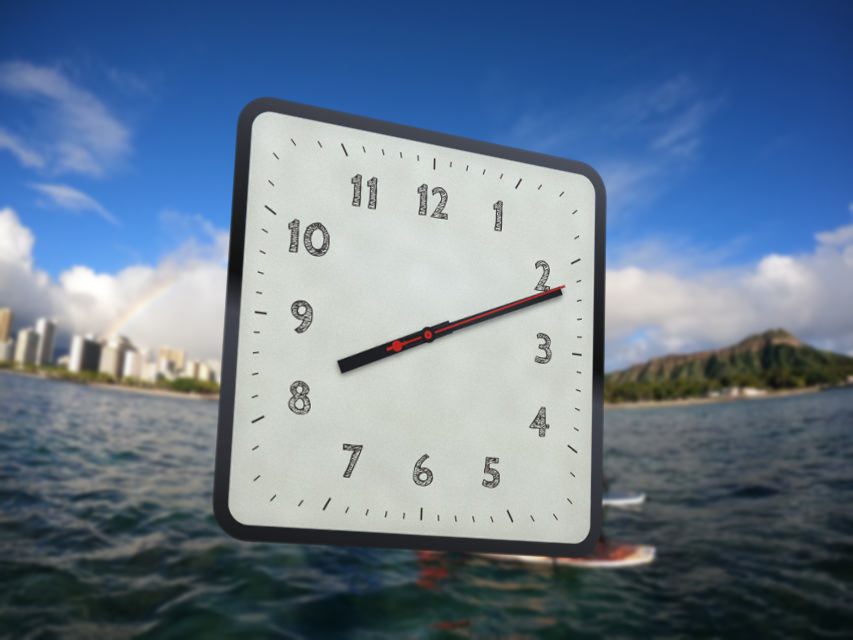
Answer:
8,11,11
